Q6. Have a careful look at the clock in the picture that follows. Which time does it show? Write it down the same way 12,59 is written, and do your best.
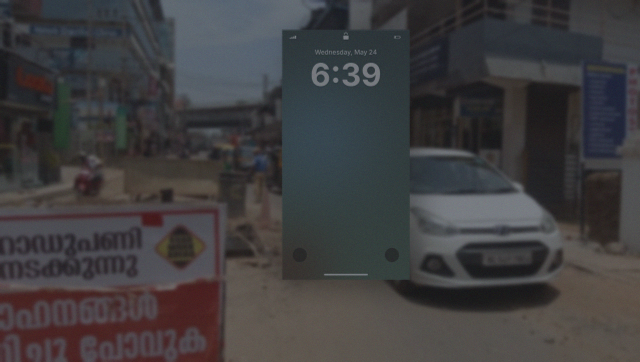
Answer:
6,39
